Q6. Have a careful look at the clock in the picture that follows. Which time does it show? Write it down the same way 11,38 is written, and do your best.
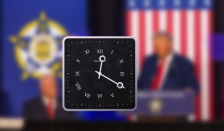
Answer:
12,20
